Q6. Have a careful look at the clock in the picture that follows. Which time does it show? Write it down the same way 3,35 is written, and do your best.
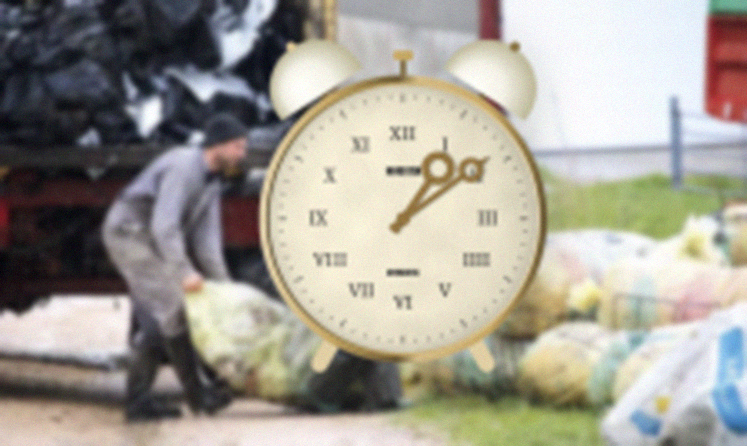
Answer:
1,09
